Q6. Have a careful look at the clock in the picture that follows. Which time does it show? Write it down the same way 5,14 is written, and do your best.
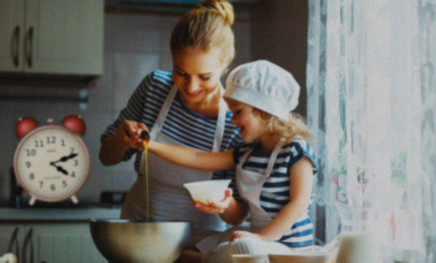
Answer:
4,12
